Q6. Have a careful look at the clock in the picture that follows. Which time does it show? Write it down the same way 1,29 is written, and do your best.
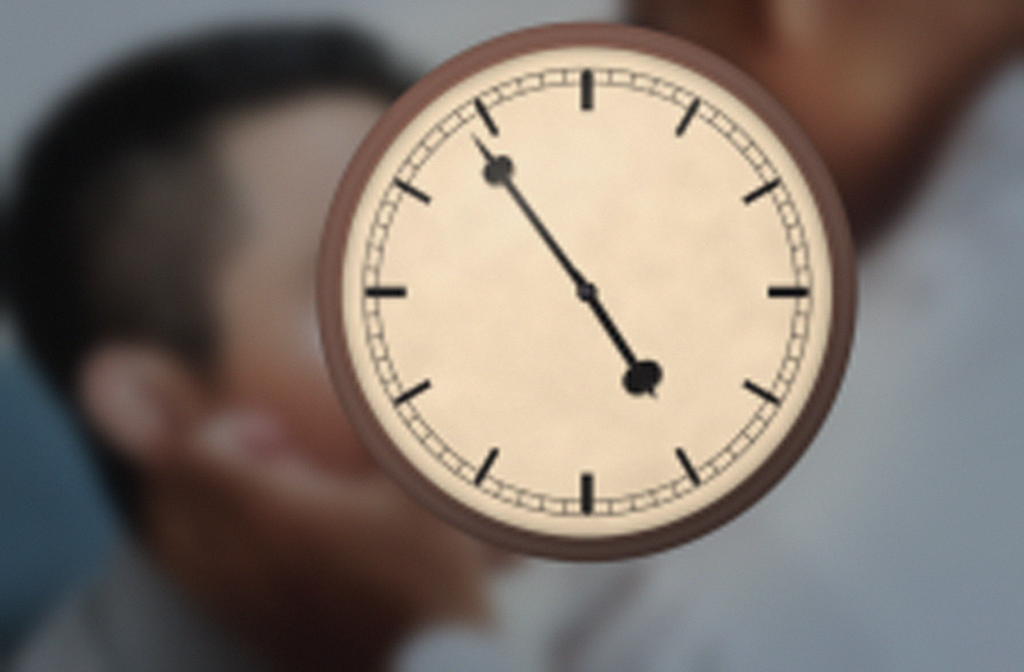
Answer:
4,54
